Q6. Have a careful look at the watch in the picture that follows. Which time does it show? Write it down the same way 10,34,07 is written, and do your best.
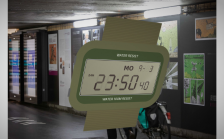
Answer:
23,50,40
